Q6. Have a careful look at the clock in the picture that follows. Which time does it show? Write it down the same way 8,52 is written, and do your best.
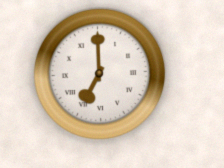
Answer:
7,00
